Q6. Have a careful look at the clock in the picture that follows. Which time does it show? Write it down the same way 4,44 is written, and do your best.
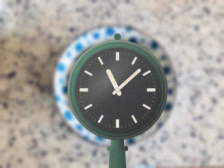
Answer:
11,08
